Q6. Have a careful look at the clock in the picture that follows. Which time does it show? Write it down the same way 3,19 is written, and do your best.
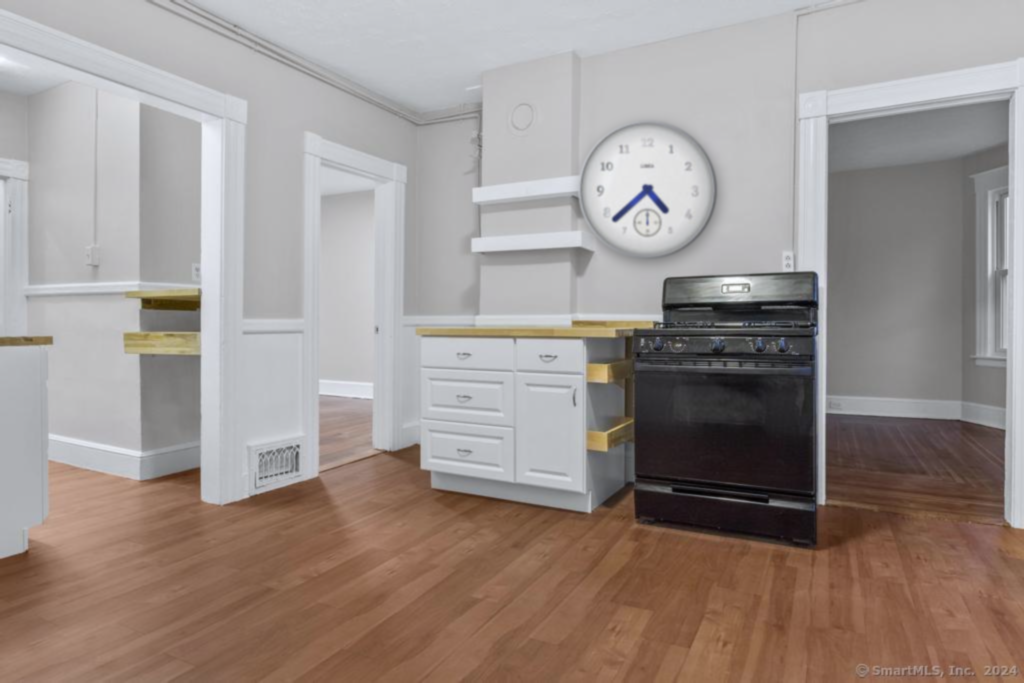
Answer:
4,38
